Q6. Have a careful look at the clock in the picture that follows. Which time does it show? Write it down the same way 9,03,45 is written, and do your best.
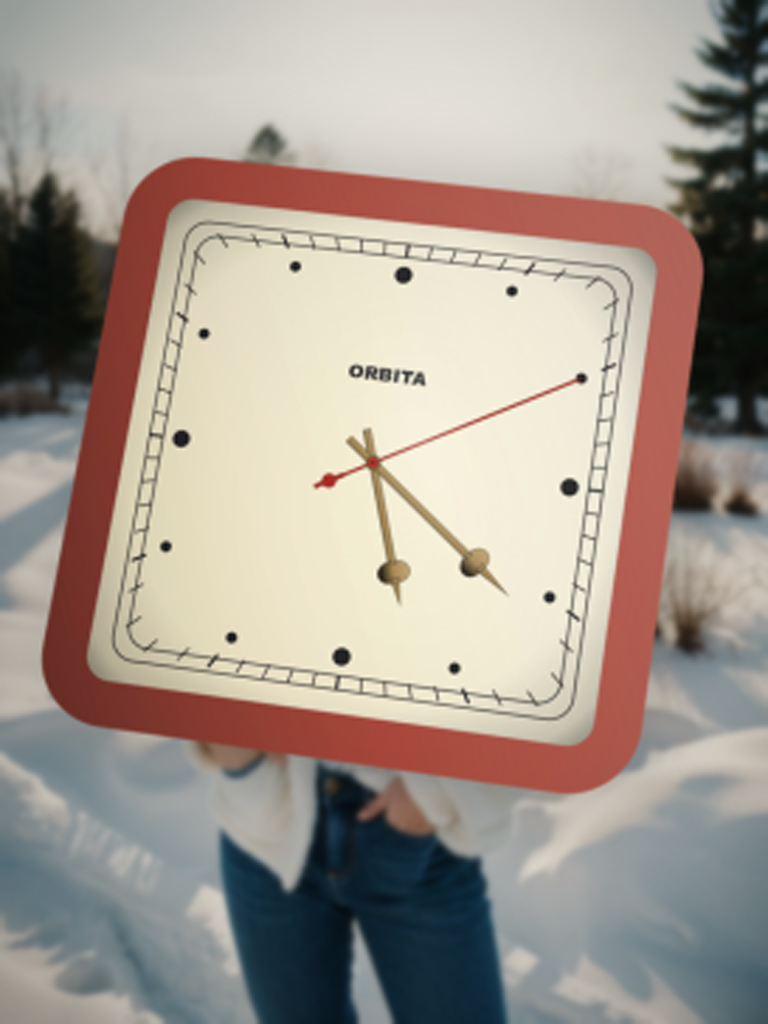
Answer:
5,21,10
